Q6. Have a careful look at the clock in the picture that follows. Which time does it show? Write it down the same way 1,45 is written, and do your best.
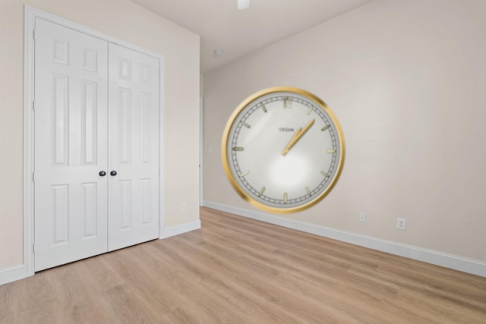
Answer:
1,07
